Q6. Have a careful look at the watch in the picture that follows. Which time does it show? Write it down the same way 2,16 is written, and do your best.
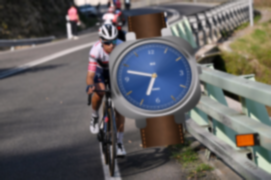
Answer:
6,48
